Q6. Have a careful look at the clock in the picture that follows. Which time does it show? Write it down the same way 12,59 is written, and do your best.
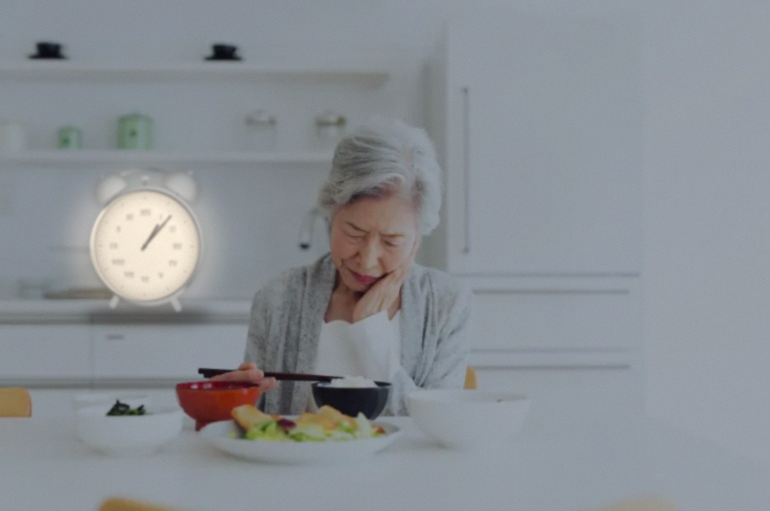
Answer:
1,07
